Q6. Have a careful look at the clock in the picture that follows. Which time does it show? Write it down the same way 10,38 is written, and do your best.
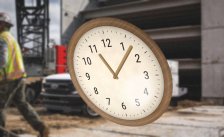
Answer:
11,07
